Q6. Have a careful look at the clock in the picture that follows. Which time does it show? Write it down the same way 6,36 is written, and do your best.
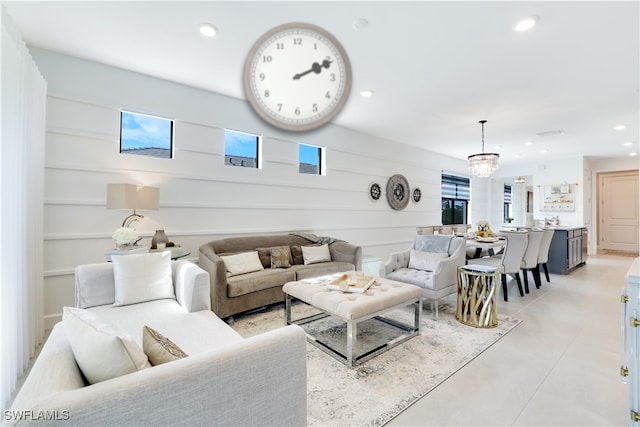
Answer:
2,11
